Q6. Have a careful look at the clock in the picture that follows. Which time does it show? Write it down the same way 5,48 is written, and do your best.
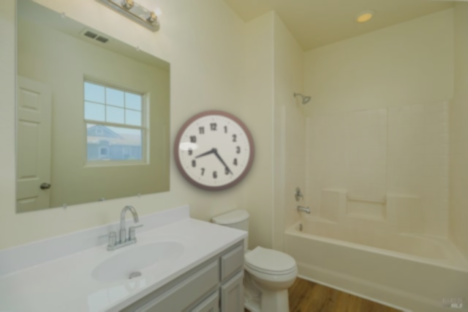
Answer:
8,24
